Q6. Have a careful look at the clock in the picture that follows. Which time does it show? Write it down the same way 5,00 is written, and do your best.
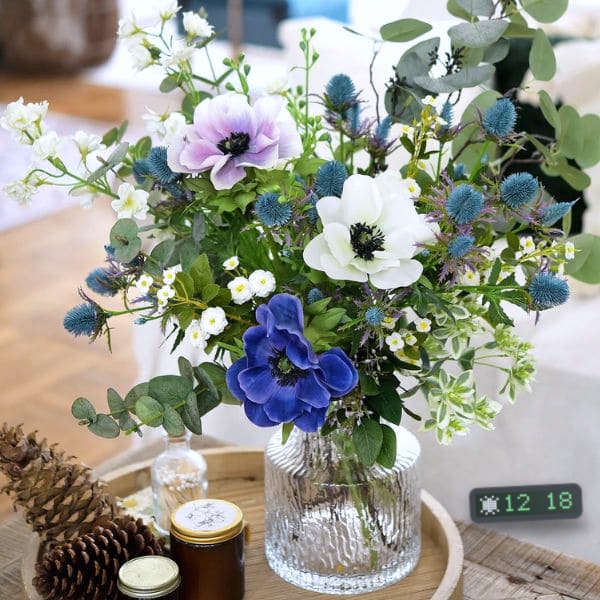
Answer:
12,18
